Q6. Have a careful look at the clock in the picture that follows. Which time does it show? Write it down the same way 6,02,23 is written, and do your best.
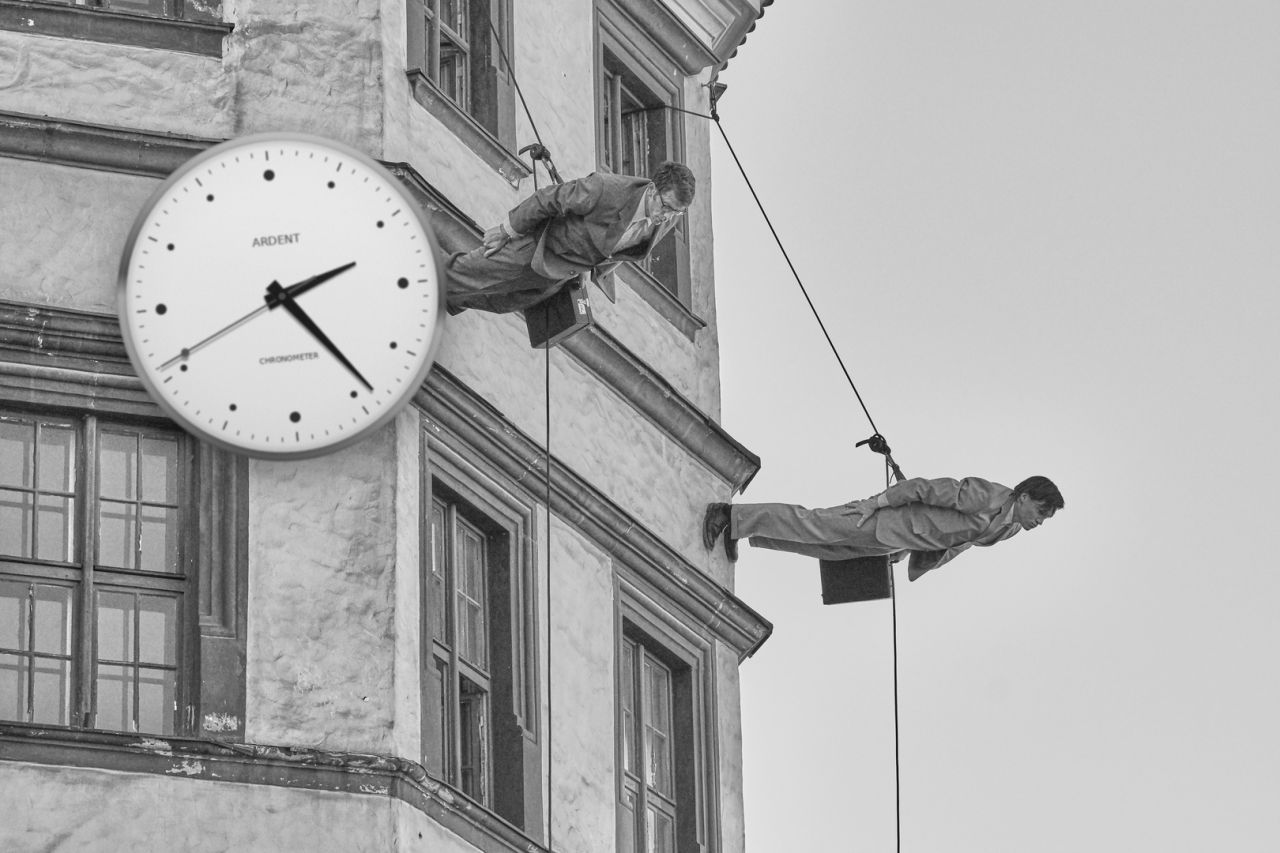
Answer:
2,23,41
